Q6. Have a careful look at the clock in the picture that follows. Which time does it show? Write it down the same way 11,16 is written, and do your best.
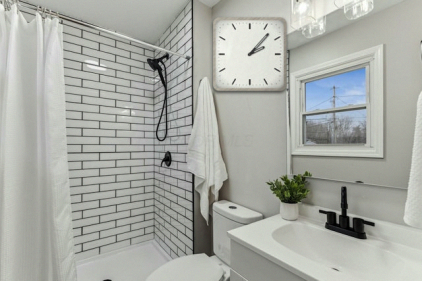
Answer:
2,07
